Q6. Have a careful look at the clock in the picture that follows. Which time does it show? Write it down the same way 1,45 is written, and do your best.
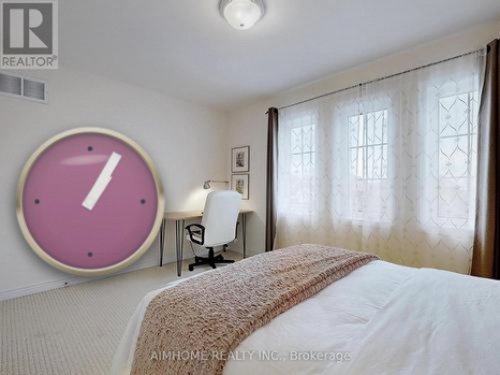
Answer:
1,05
